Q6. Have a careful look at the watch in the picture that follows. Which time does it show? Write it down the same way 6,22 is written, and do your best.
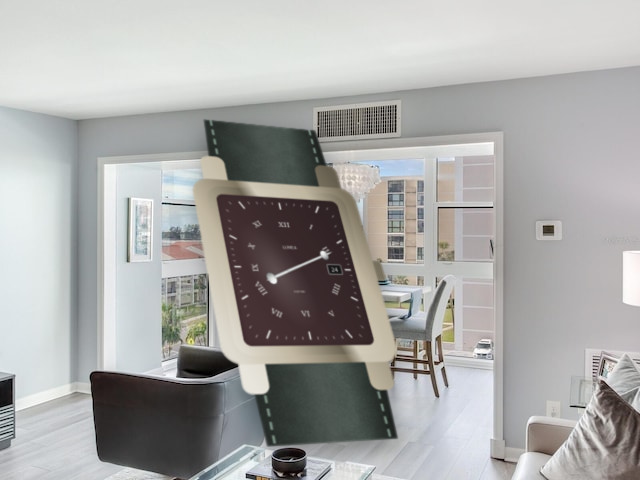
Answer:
8,11
